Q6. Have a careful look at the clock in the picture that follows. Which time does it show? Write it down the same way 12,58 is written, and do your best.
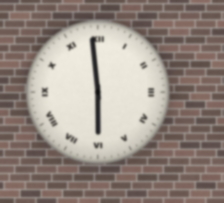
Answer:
5,59
